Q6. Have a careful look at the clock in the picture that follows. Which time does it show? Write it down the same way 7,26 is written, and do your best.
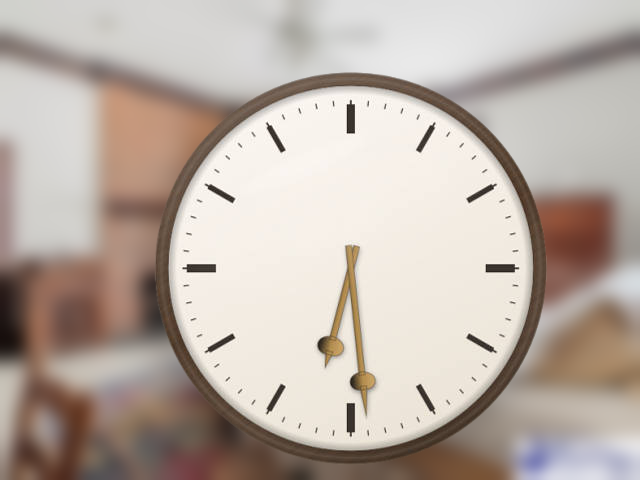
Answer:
6,29
